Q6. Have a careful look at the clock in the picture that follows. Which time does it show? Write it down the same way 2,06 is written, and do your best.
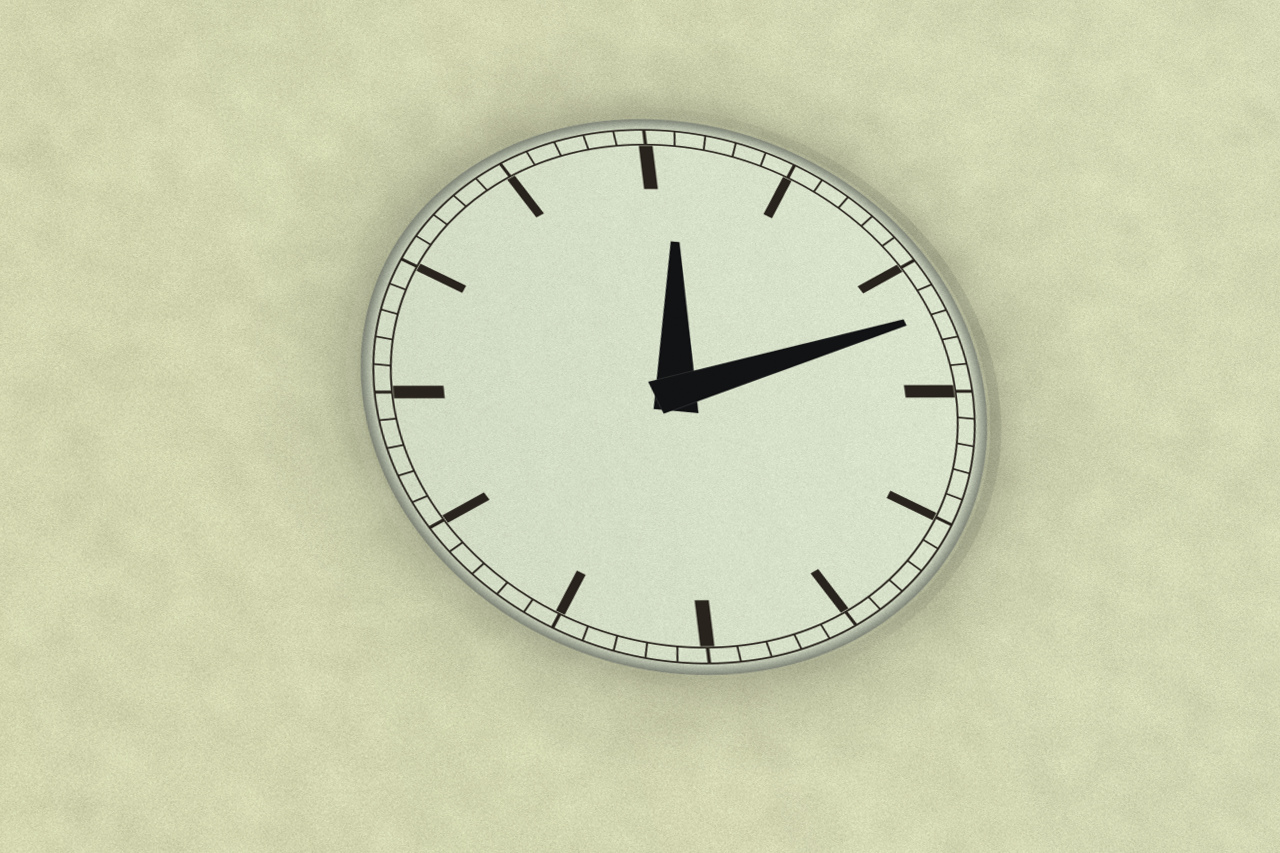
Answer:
12,12
